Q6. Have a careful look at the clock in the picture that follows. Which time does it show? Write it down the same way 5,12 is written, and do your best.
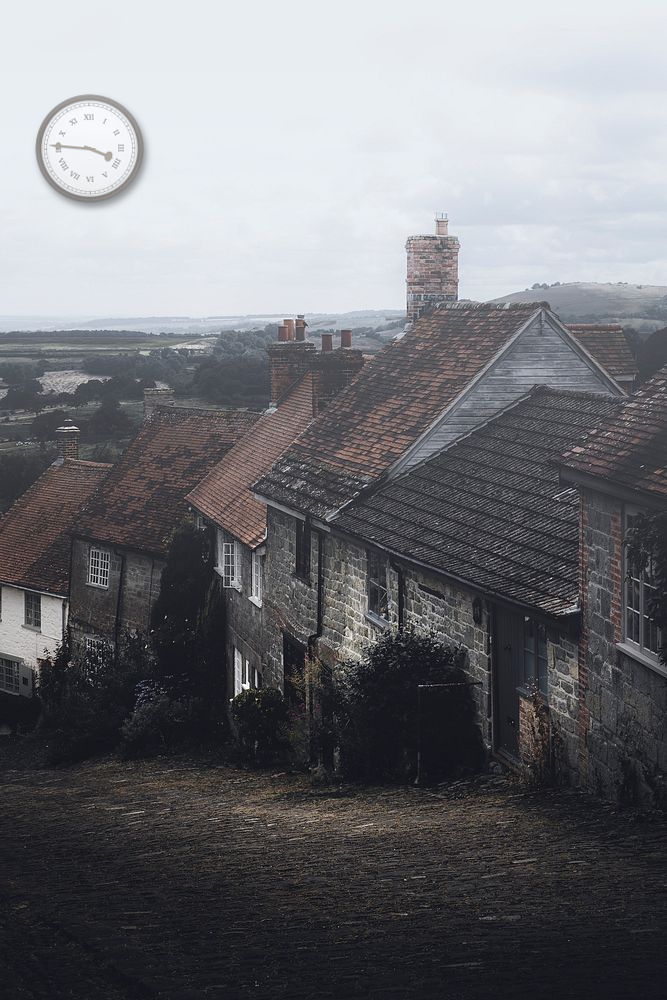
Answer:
3,46
